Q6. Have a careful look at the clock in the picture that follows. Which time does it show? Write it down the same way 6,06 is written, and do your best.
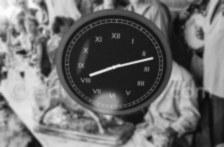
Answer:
8,12
